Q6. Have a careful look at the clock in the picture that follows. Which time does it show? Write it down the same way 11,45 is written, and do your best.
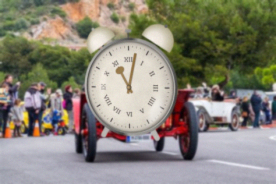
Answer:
11,02
